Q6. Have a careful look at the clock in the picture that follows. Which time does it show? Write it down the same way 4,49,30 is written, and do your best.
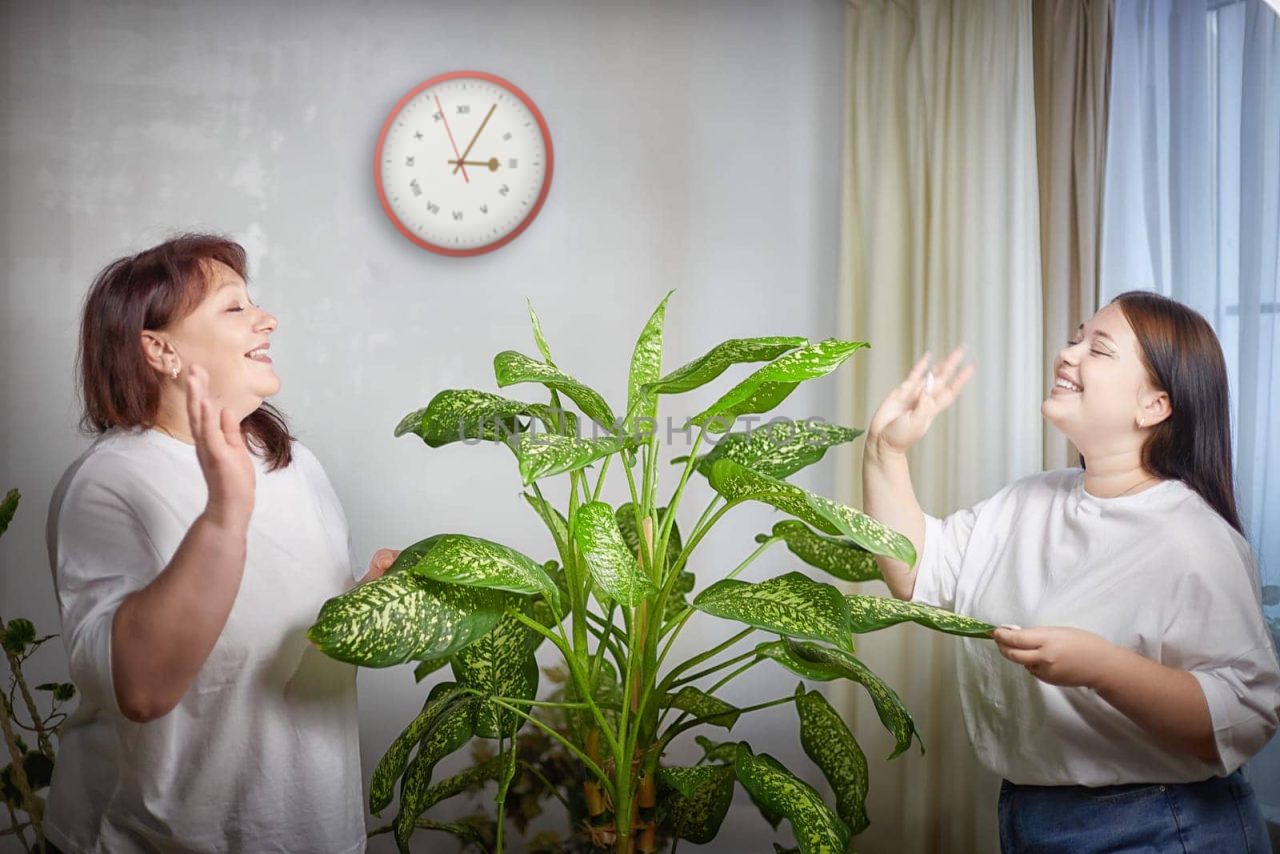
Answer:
3,04,56
